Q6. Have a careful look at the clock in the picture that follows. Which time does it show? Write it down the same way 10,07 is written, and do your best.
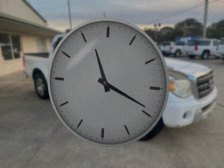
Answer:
11,19
